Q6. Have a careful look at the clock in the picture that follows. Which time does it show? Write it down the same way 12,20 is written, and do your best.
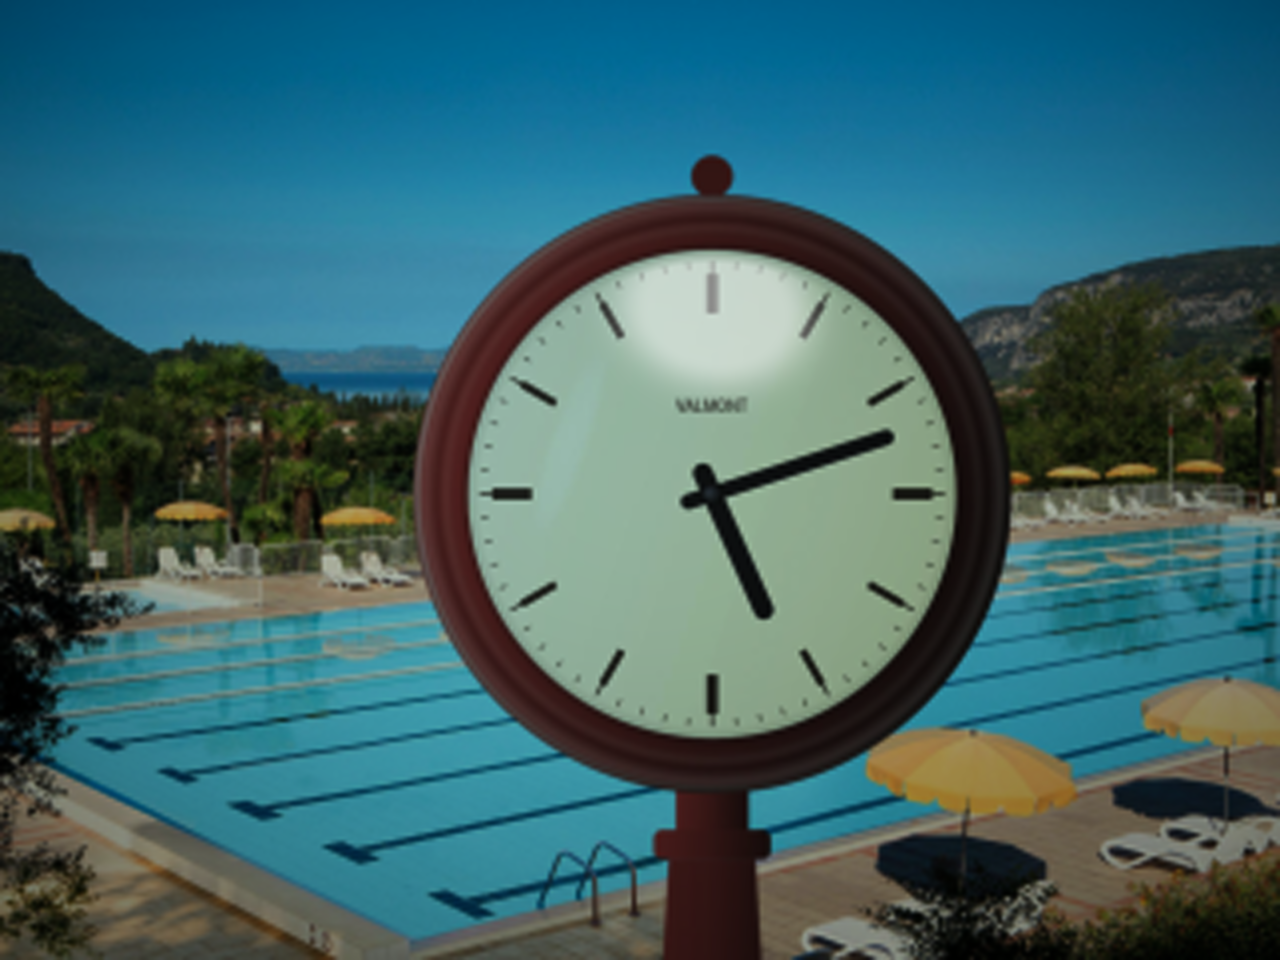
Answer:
5,12
